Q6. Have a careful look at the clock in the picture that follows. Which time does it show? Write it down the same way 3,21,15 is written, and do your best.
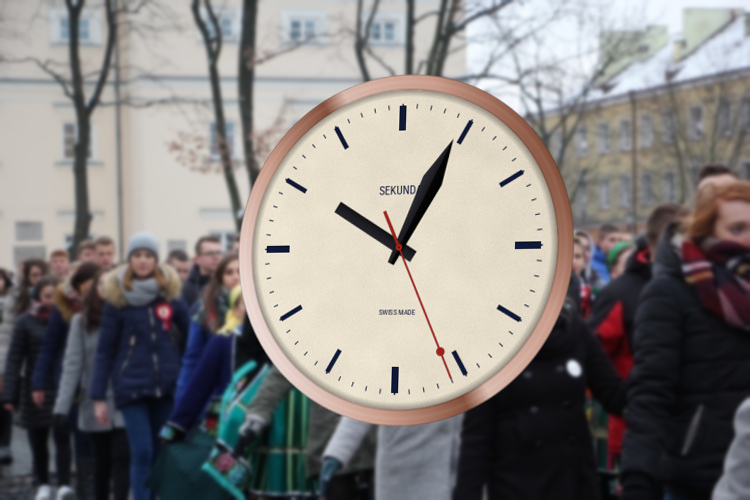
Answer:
10,04,26
